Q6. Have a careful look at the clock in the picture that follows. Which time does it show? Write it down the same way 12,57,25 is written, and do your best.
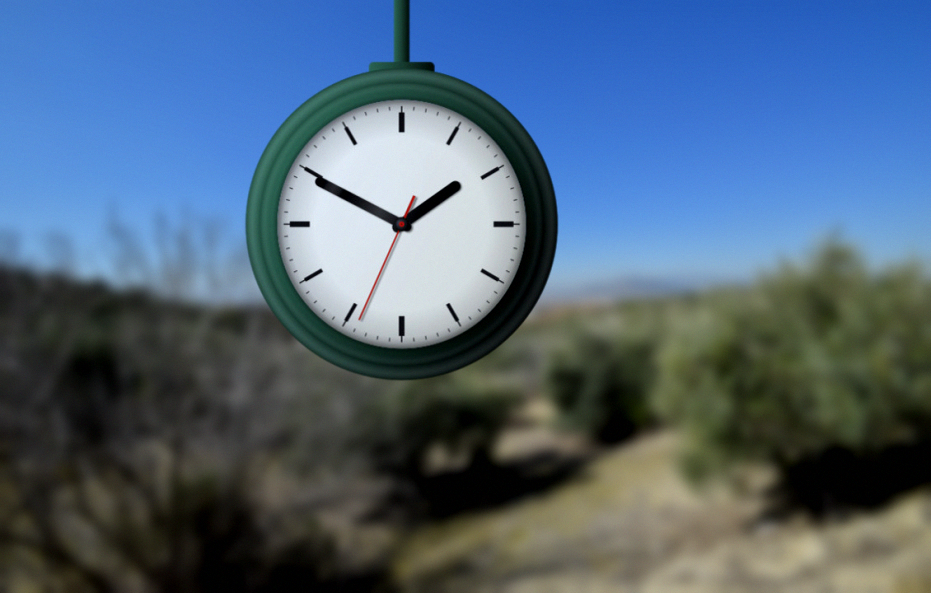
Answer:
1,49,34
